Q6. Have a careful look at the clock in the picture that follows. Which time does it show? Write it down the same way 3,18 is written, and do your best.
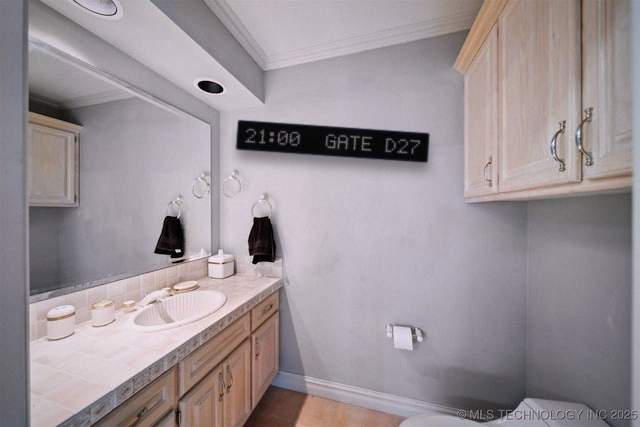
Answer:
21,00
